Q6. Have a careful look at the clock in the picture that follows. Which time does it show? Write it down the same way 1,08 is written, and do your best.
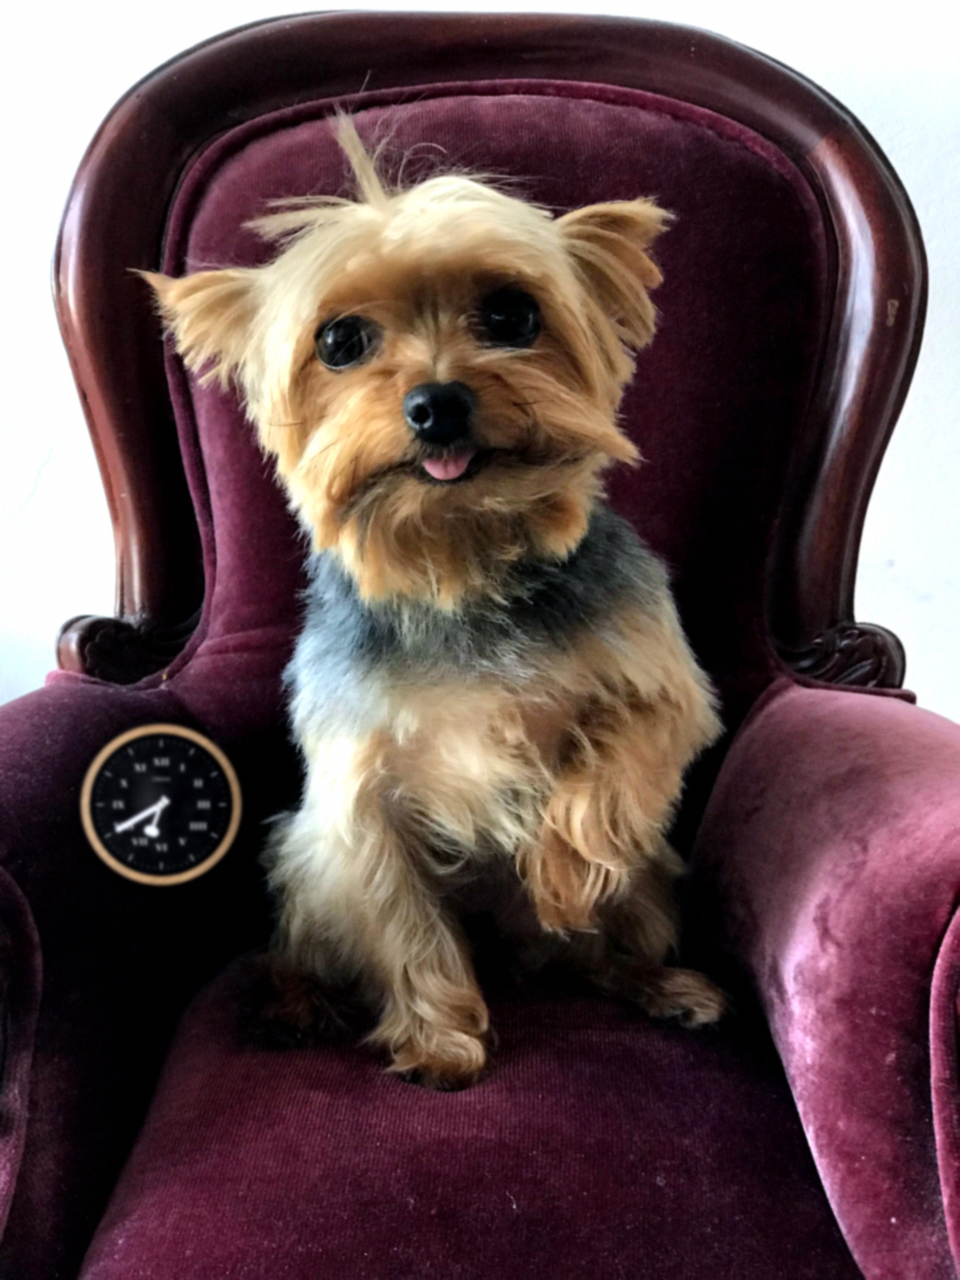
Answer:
6,40
